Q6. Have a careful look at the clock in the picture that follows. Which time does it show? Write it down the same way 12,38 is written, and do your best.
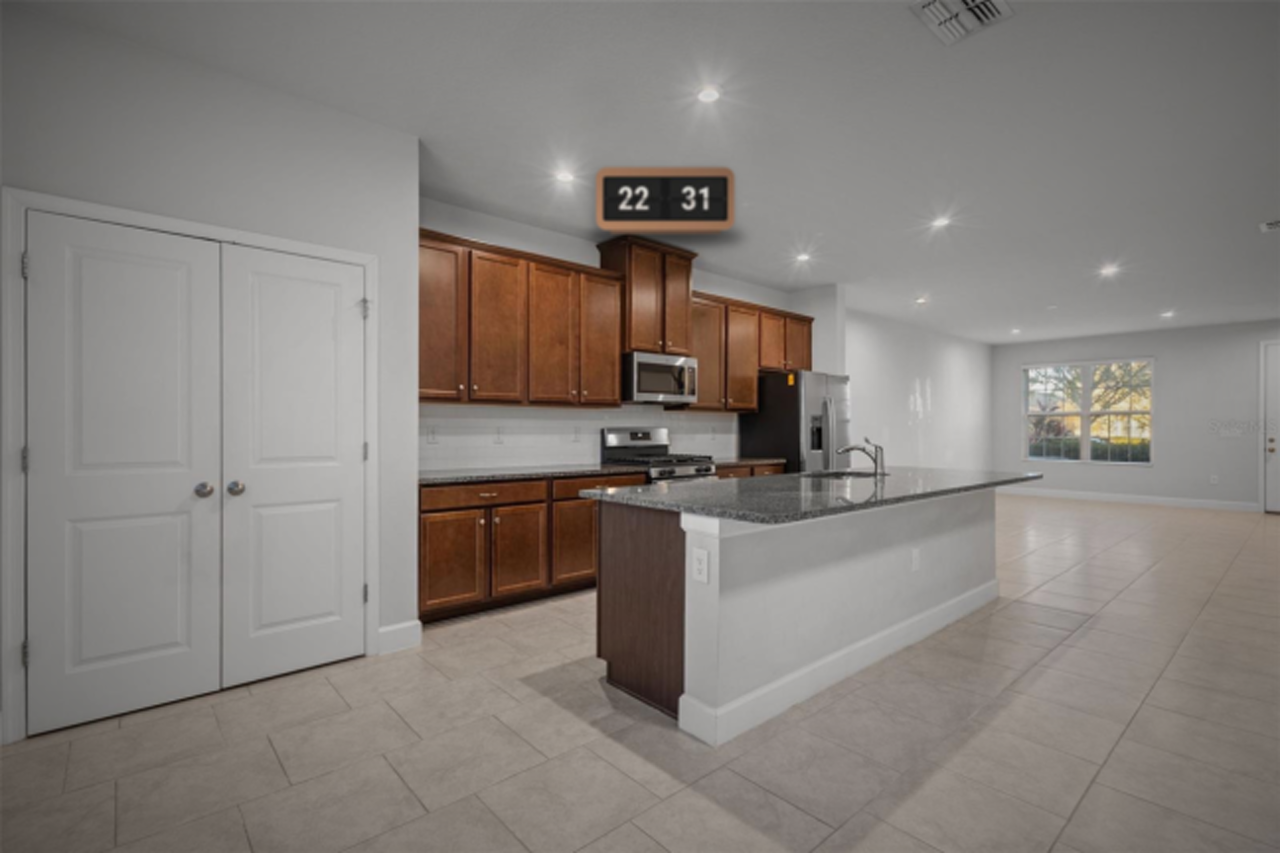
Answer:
22,31
